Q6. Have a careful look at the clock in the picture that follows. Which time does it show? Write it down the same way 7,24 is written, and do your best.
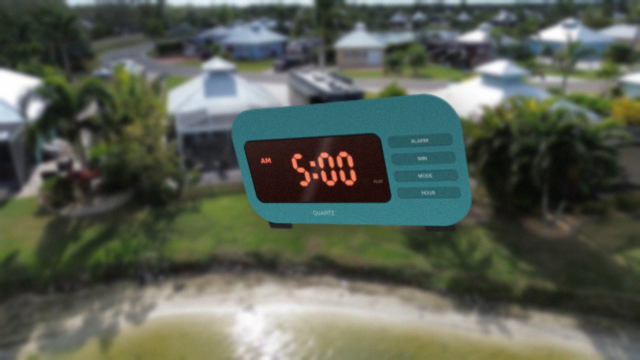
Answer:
5,00
